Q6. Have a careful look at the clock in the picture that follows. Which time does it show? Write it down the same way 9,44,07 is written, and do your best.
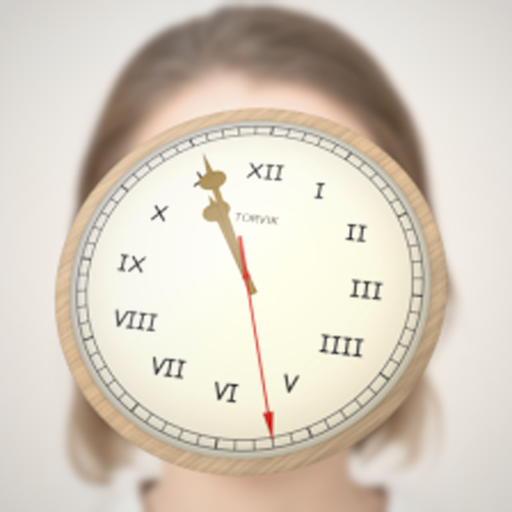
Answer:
10,55,27
